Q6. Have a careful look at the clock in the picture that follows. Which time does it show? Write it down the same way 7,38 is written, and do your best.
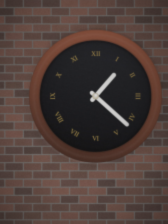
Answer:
1,22
